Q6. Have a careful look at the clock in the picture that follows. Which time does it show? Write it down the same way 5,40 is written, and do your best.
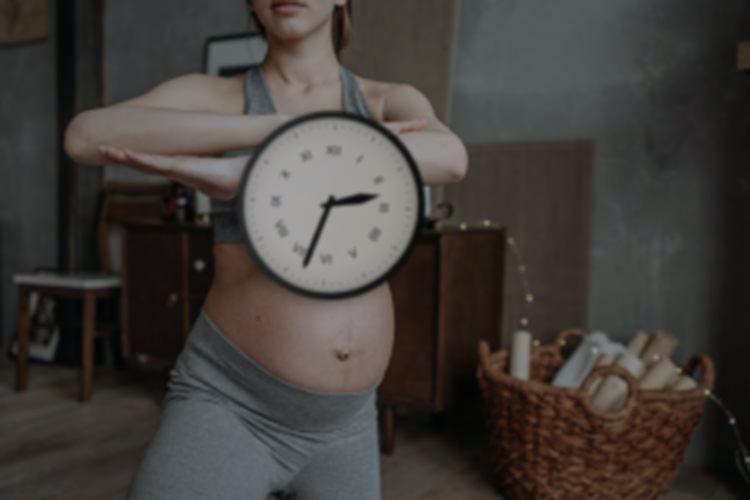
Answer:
2,33
